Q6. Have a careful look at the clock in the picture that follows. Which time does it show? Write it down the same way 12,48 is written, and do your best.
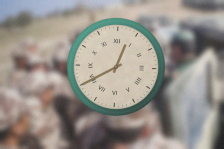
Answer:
12,40
